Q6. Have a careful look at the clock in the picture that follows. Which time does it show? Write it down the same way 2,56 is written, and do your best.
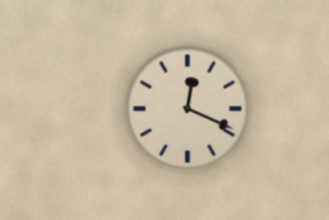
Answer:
12,19
